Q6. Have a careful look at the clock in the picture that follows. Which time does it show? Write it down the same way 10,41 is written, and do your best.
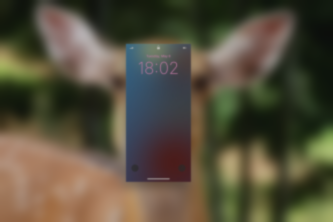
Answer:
18,02
